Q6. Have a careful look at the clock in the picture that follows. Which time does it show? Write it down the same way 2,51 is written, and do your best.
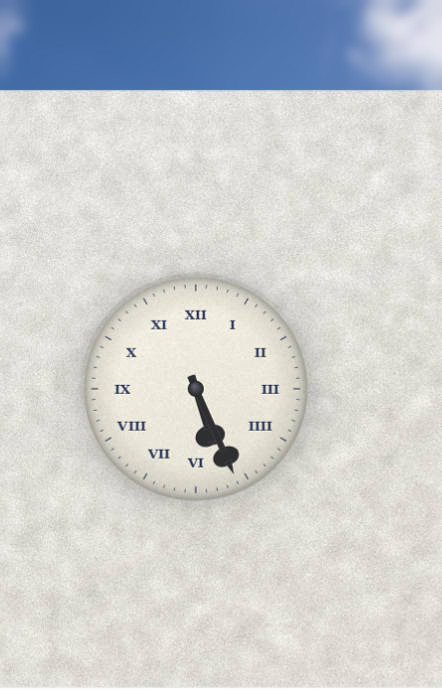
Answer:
5,26
